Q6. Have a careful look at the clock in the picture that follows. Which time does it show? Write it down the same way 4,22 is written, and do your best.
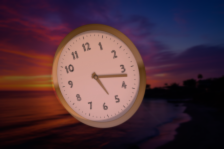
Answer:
5,17
